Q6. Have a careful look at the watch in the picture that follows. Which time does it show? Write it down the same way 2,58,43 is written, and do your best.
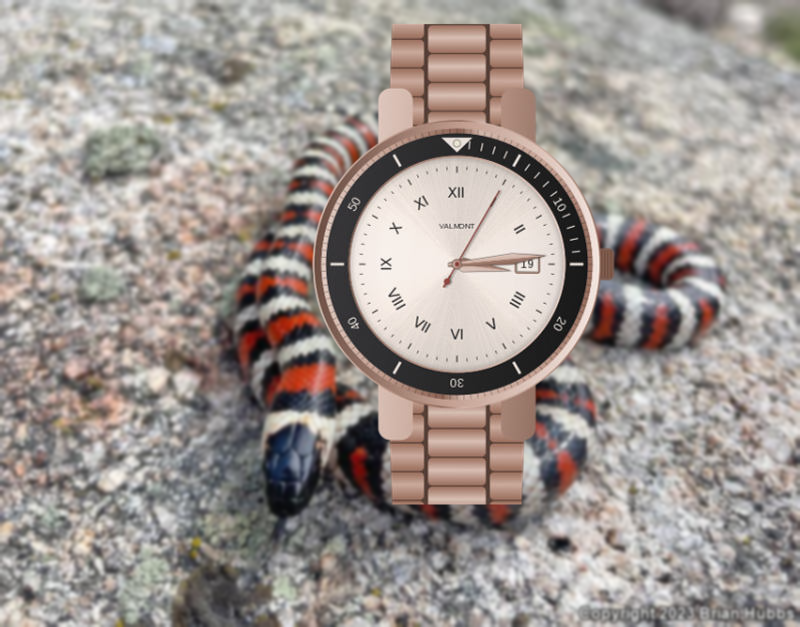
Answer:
3,14,05
